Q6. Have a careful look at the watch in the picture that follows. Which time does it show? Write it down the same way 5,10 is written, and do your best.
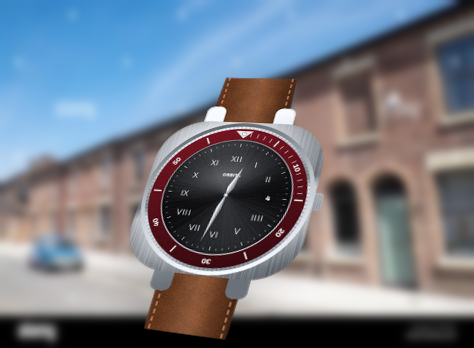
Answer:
12,32
